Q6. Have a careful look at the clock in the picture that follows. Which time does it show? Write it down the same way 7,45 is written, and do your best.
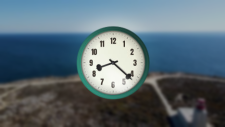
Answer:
8,22
